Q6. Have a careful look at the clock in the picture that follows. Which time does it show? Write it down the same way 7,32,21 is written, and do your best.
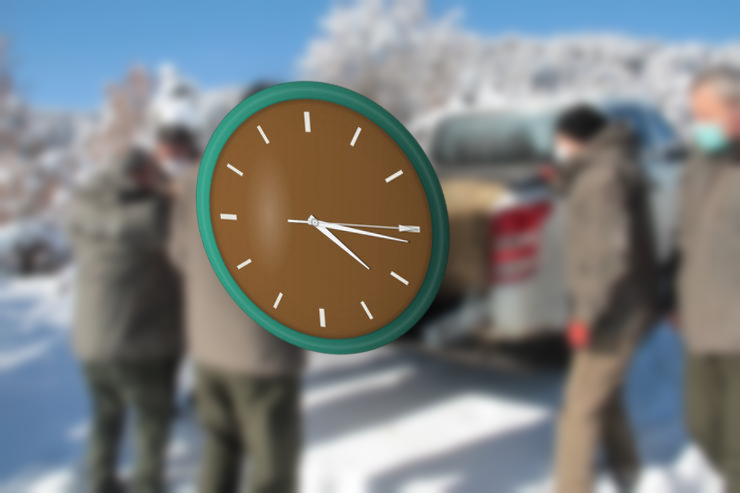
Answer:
4,16,15
